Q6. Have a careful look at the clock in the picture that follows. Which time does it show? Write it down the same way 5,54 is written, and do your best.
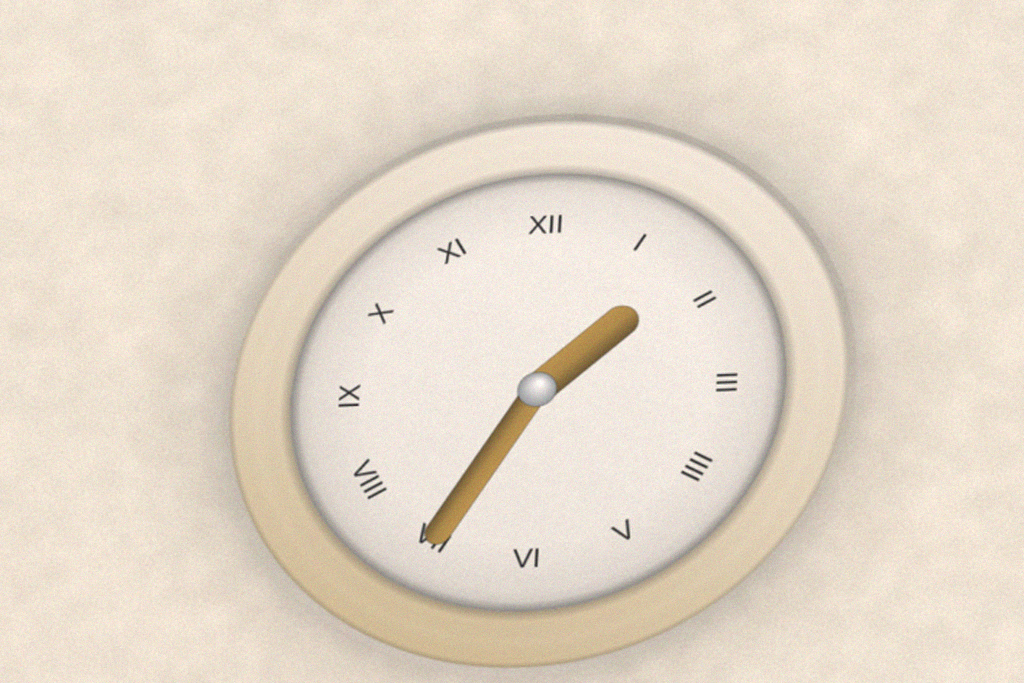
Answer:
1,35
